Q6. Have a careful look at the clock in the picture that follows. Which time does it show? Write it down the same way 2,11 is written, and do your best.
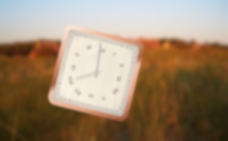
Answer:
7,59
